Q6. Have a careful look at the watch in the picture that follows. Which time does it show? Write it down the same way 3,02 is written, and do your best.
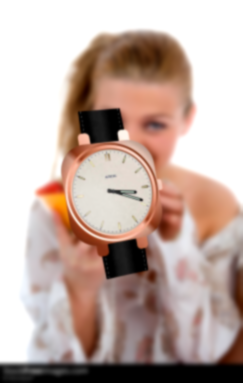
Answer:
3,19
